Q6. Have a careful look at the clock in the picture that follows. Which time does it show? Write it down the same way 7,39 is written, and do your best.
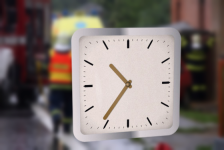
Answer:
10,36
